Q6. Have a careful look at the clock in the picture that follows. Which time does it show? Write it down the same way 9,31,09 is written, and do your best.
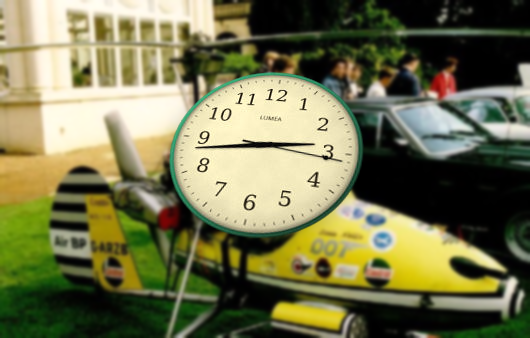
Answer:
2,43,16
